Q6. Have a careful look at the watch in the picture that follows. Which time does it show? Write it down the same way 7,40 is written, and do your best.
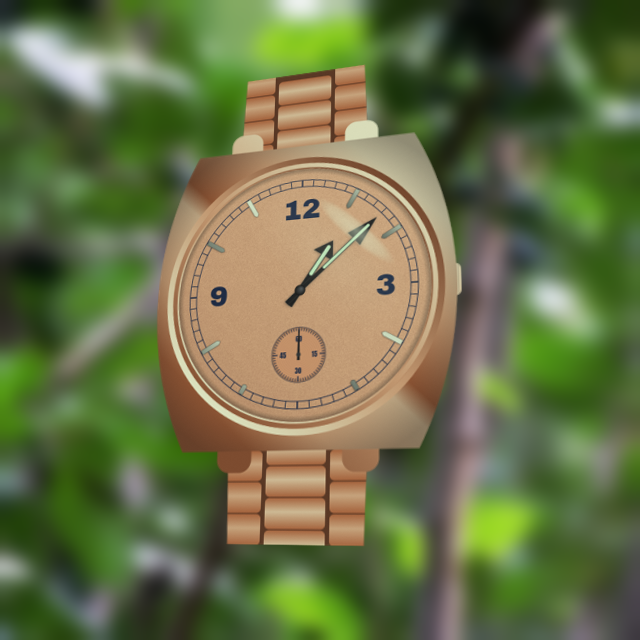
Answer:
1,08
